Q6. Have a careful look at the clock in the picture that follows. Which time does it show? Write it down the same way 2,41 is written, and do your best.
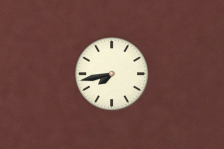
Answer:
7,43
